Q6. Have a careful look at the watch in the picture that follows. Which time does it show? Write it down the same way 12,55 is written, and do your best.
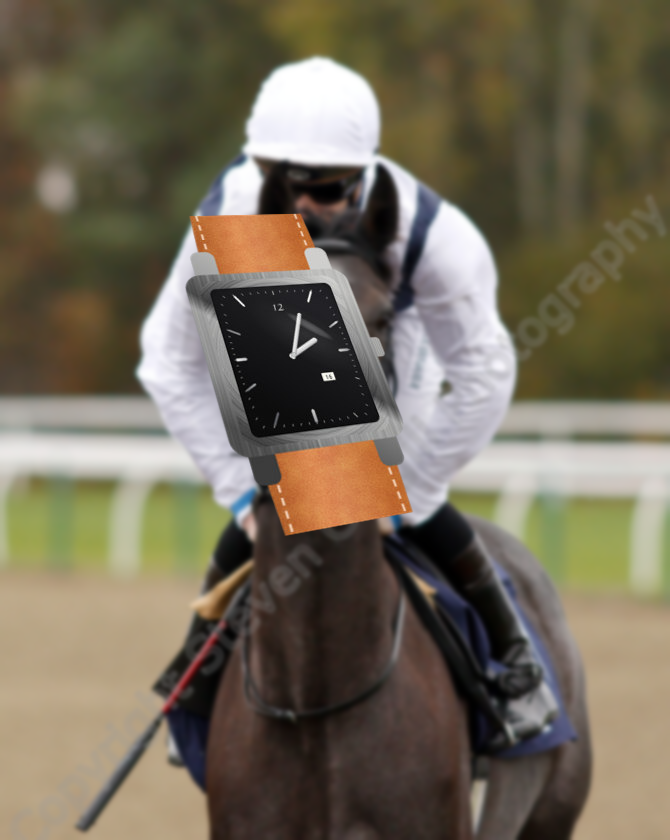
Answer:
2,04
